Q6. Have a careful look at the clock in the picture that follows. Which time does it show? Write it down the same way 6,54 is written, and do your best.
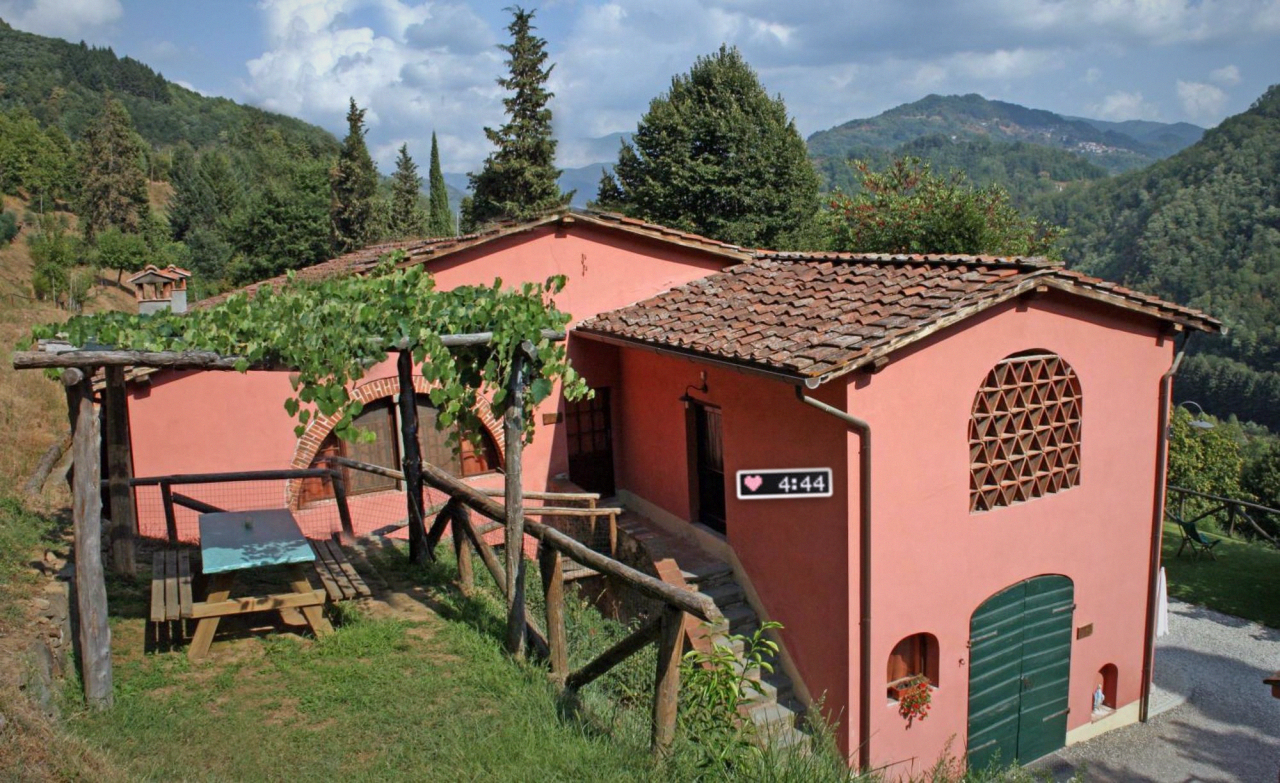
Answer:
4,44
